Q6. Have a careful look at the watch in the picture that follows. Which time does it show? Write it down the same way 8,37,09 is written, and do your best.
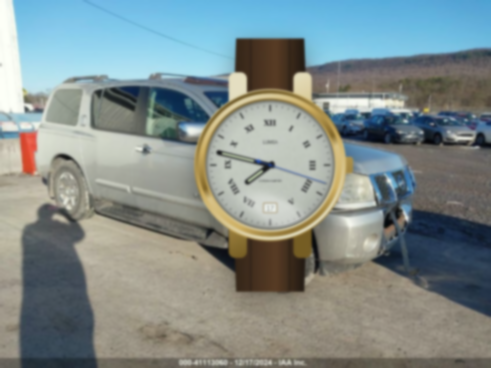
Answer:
7,47,18
